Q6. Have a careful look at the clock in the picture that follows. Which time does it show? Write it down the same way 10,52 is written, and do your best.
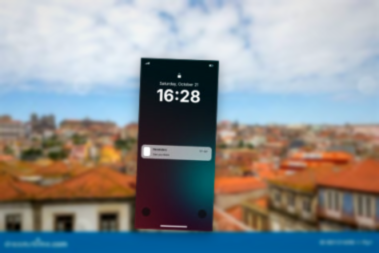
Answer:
16,28
